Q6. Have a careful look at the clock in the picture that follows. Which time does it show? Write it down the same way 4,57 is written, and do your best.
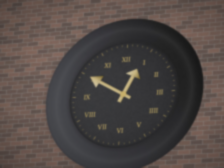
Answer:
12,50
